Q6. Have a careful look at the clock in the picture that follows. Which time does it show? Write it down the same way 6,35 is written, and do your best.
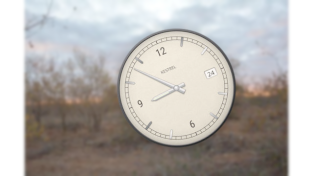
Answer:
8,53
